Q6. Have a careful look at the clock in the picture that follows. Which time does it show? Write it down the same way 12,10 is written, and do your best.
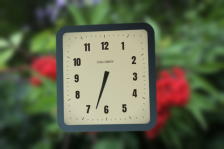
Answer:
6,33
